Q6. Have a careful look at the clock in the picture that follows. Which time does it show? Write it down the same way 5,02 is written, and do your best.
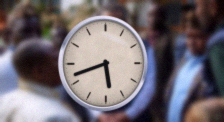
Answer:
5,42
